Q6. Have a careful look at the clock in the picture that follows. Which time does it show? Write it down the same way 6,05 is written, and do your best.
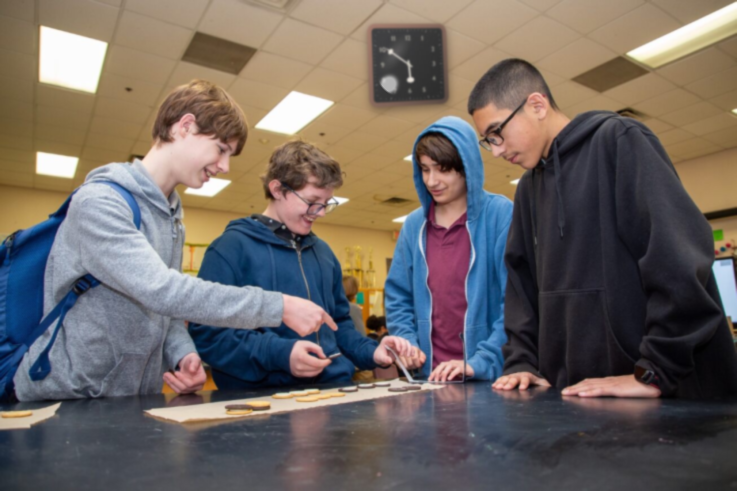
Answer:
5,51
